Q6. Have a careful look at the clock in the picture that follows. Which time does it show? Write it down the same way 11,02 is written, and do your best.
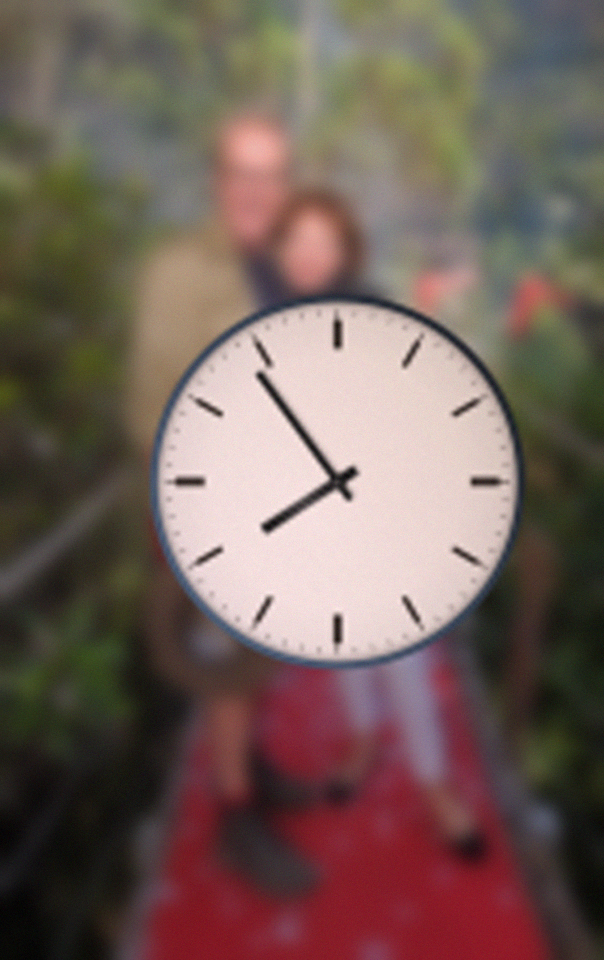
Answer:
7,54
